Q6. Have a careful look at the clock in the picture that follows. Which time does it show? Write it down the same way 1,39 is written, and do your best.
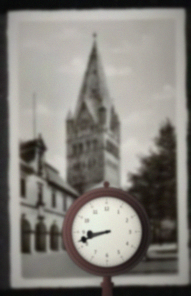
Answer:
8,42
